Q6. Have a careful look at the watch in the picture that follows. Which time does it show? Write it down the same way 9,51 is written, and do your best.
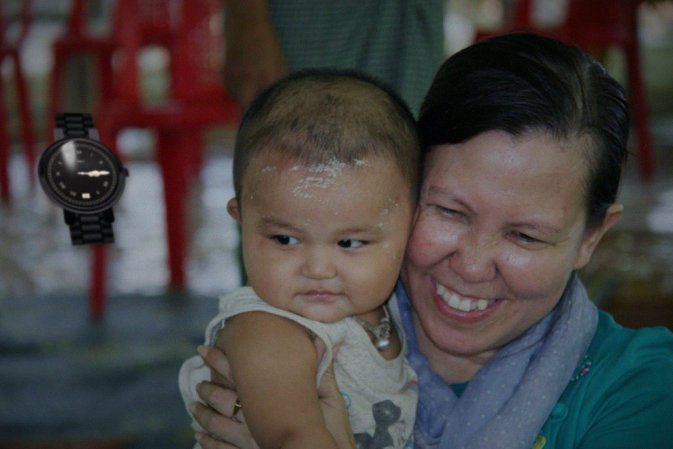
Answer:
3,15
